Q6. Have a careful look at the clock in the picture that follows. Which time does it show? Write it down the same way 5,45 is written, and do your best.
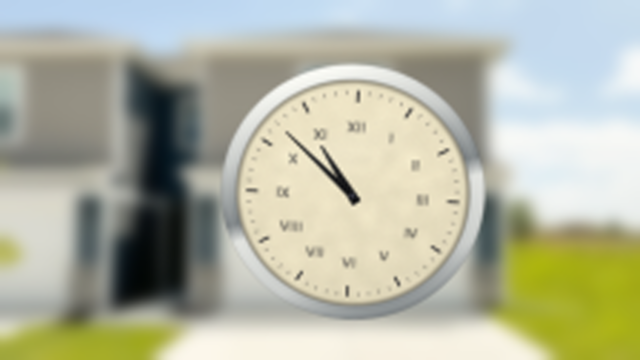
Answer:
10,52
